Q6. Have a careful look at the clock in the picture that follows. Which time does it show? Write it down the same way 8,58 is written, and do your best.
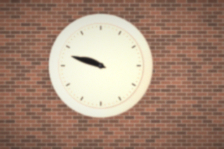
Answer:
9,48
